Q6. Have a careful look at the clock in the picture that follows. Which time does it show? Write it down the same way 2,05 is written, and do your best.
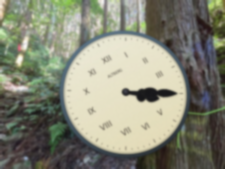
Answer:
4,20
